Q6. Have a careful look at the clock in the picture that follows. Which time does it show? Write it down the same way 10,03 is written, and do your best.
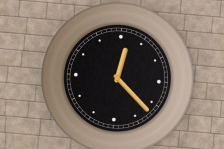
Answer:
12,22
